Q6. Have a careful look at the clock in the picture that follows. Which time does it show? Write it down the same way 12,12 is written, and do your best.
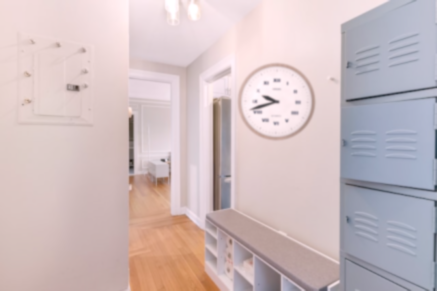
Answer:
9,42
